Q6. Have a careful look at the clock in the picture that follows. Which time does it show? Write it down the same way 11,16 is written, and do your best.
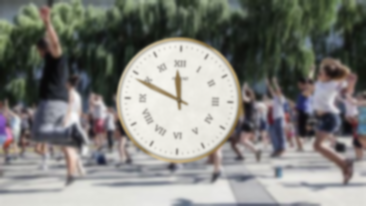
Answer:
11,49
